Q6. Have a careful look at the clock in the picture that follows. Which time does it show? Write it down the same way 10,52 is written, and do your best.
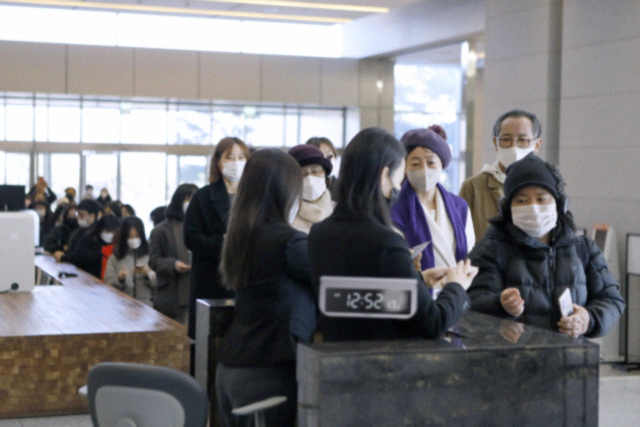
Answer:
12,52
